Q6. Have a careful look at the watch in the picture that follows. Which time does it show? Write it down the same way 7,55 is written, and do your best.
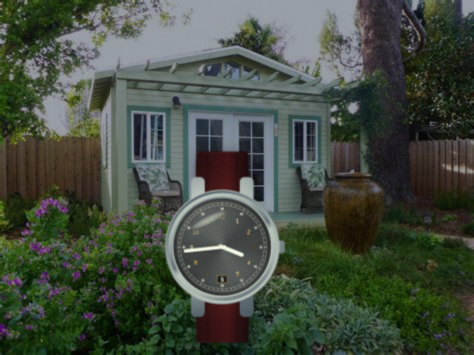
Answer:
3,44
